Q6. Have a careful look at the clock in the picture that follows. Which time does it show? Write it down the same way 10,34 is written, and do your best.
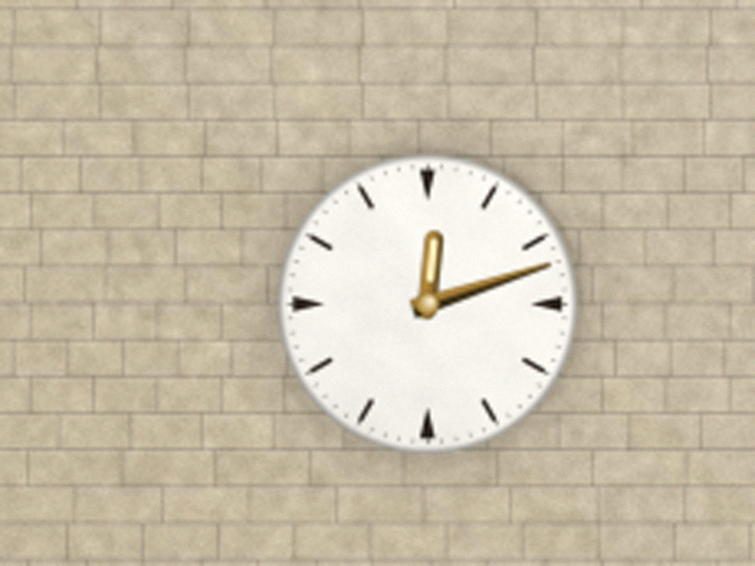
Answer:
12,12
